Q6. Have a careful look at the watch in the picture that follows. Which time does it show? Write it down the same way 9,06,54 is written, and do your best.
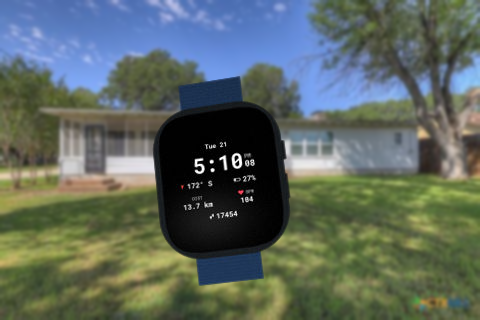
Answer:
5,10,08
